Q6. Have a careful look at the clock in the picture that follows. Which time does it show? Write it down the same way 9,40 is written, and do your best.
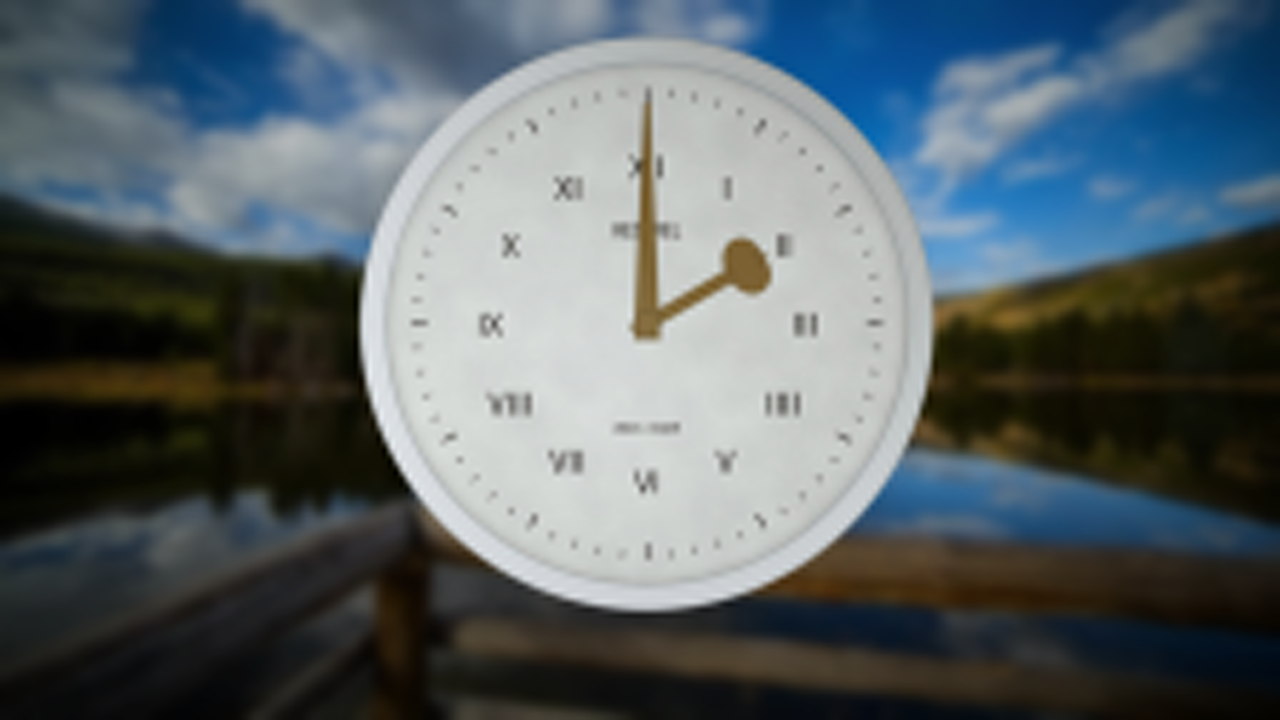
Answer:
2,00
